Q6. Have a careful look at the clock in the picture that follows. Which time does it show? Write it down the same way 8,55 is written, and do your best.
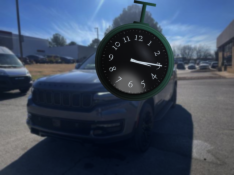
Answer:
3,15
